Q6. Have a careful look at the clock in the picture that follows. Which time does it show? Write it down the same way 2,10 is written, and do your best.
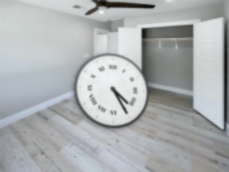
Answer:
4,25
